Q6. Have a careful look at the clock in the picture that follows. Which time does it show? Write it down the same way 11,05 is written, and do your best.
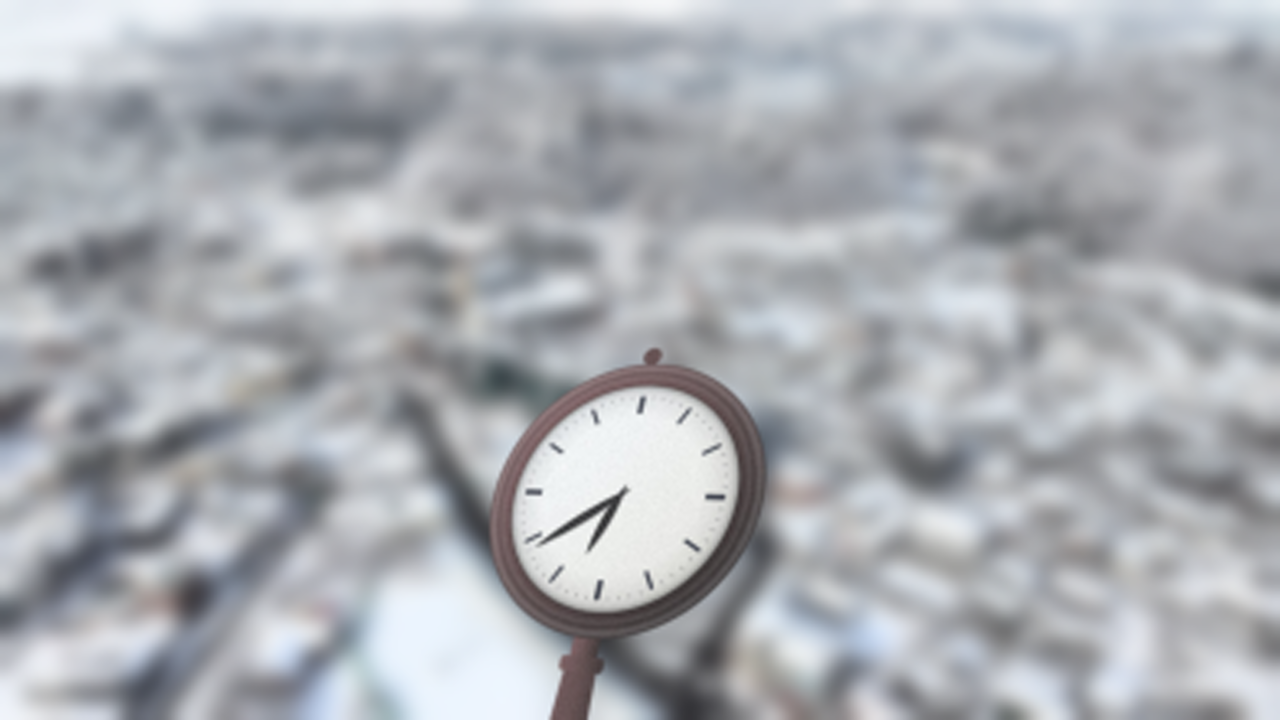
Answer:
6,39
